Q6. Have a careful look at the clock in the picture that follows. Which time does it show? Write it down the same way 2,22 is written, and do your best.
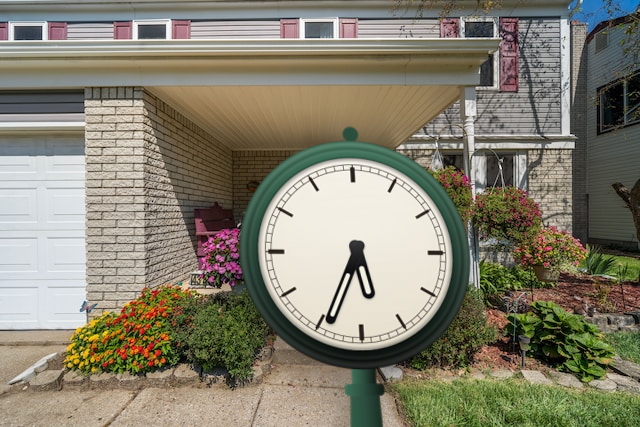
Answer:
5,34
